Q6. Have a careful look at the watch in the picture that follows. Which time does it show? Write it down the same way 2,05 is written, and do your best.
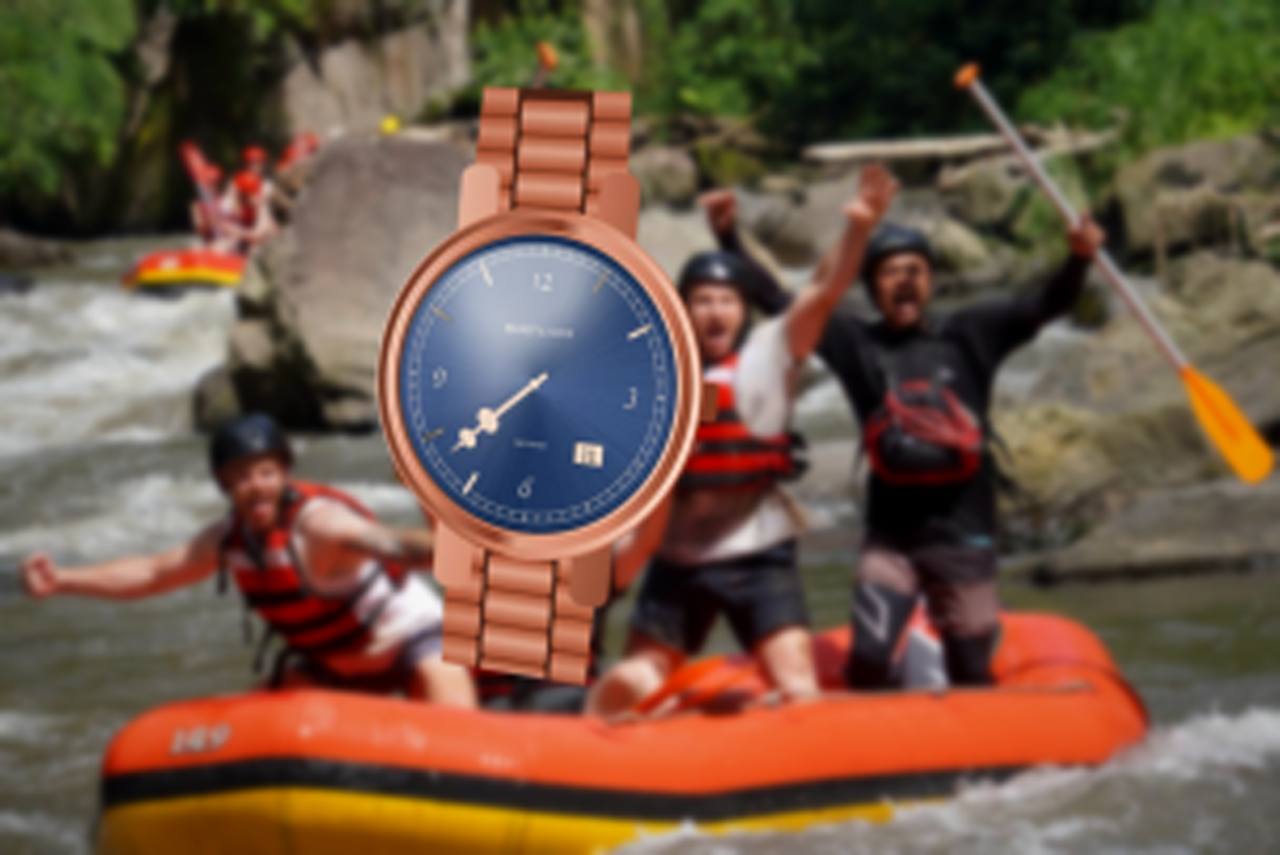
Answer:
7,38
